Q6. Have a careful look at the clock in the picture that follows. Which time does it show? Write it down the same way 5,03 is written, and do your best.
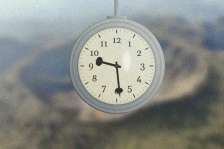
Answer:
9,29
